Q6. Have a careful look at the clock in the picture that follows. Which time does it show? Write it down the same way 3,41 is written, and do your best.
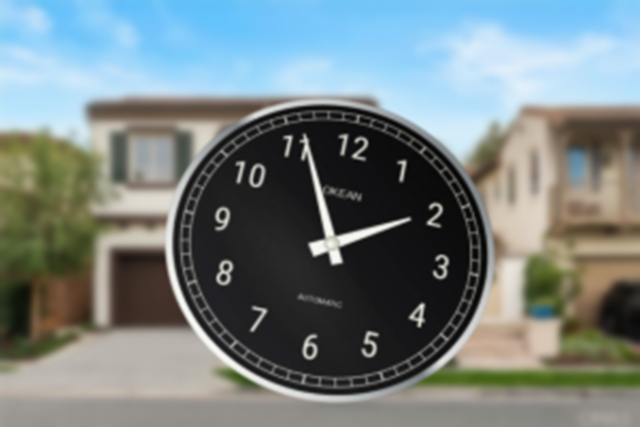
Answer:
1,56
